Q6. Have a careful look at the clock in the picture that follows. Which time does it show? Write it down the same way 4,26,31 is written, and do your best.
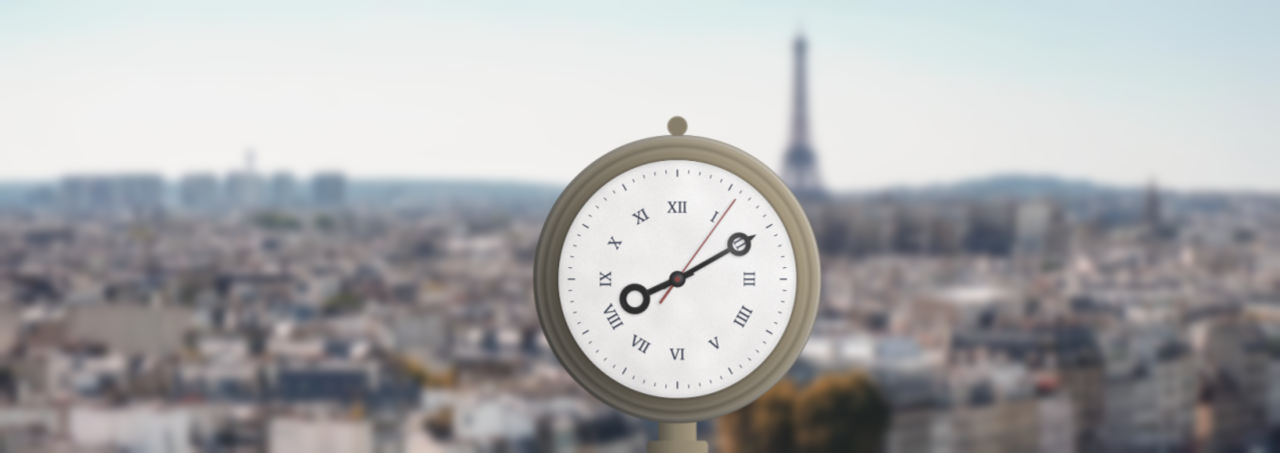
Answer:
8,10,06
